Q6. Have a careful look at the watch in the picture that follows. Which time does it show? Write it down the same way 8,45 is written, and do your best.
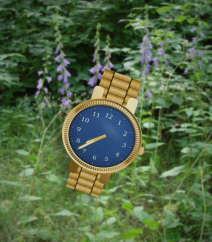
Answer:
7,37
